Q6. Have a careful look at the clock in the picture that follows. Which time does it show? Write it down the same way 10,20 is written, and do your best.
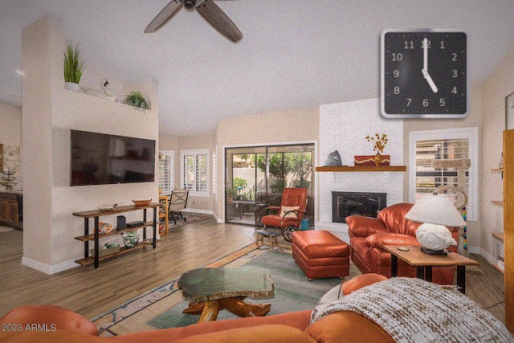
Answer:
5,00
